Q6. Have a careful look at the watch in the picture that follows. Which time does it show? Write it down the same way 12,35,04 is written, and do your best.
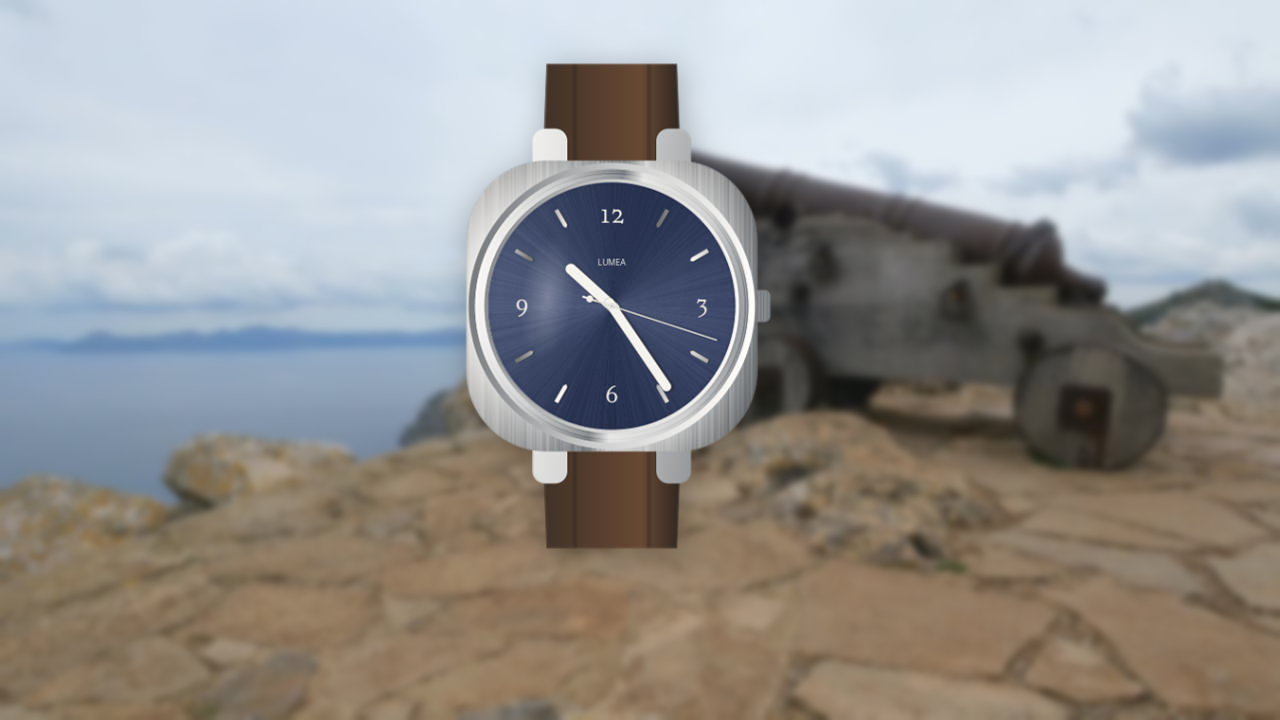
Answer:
10,24,18
